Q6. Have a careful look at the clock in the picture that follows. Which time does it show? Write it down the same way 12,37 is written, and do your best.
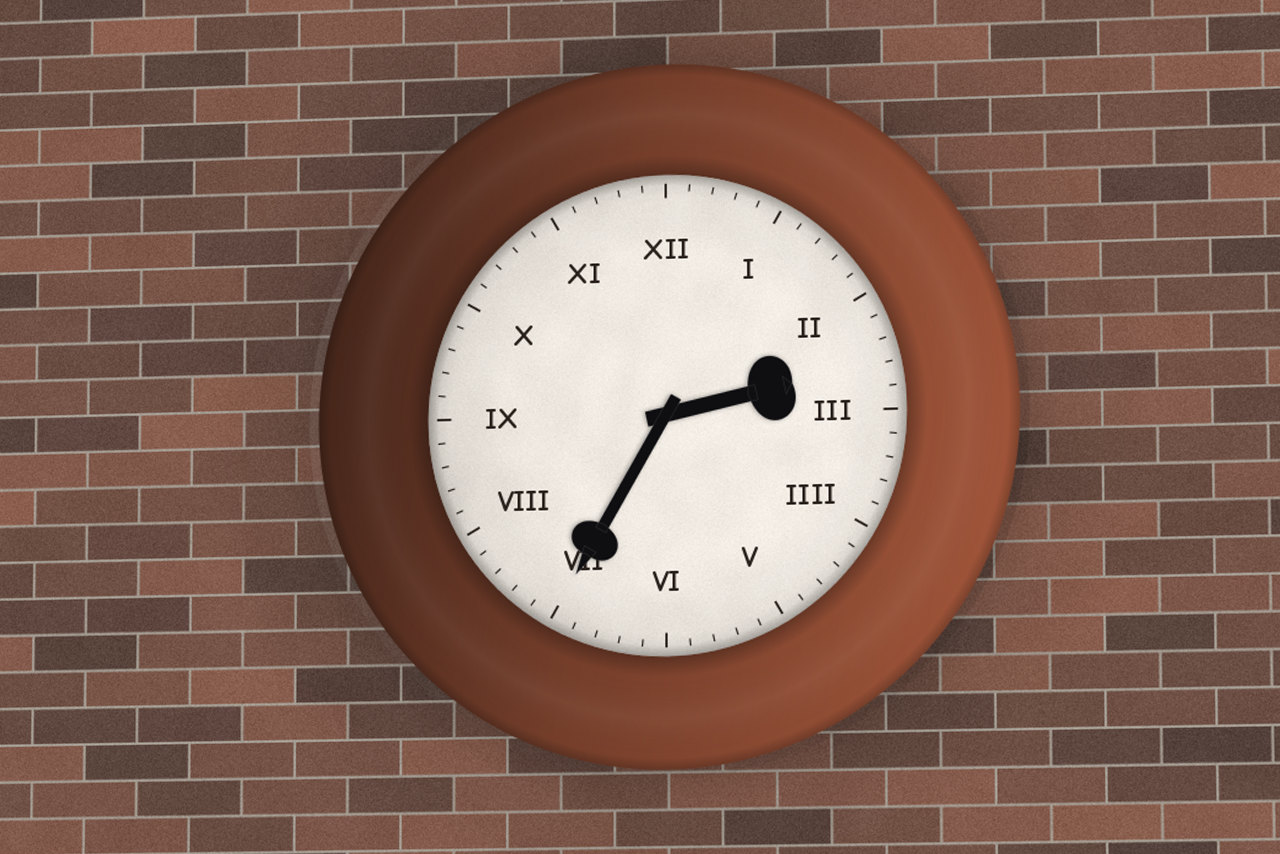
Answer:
2,35
